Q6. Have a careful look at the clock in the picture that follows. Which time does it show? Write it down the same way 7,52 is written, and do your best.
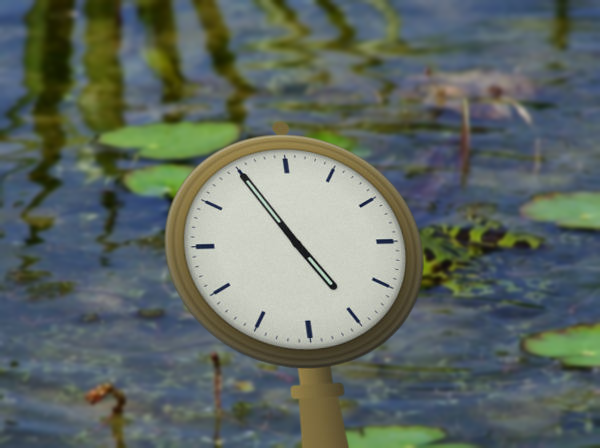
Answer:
4,55
